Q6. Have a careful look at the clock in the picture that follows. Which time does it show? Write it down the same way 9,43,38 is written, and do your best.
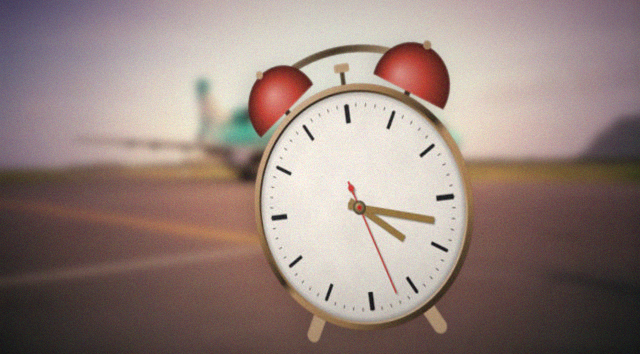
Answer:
4,17,27
